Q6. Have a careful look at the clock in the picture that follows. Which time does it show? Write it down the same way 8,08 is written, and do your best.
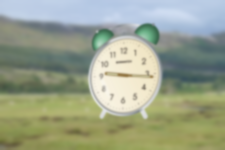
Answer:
9,16
